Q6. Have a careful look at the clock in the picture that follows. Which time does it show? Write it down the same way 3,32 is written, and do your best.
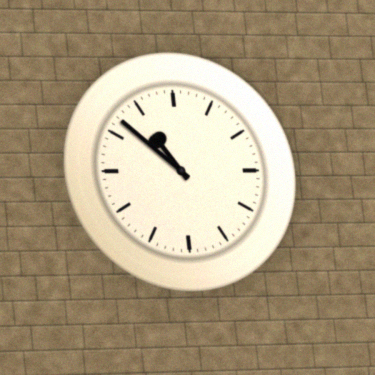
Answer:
10,52
